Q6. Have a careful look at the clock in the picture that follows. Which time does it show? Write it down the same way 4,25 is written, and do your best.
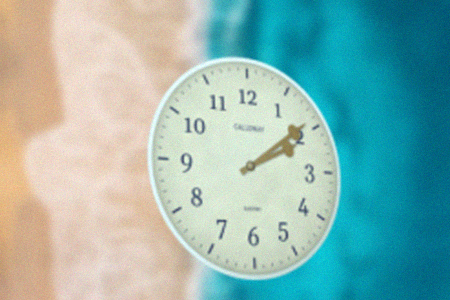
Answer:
2,09
